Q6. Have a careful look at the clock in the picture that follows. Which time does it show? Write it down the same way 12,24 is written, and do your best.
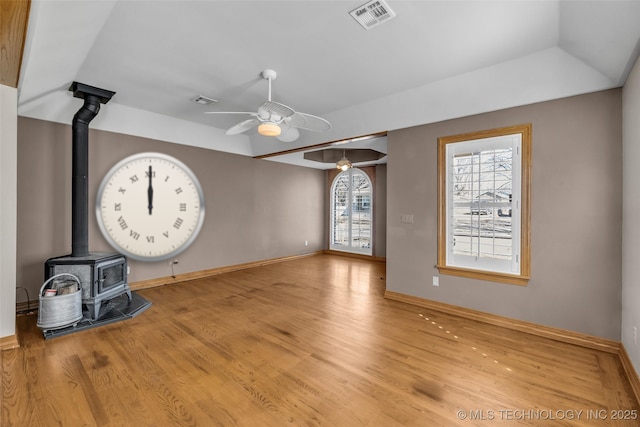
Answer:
12,00
